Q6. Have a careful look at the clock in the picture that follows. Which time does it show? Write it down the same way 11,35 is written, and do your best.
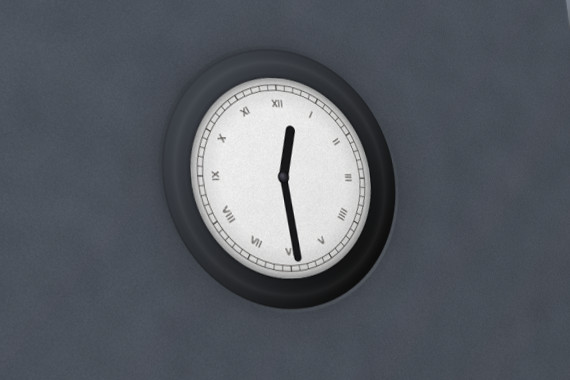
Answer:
12,29
